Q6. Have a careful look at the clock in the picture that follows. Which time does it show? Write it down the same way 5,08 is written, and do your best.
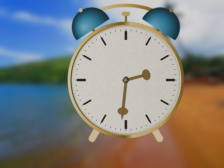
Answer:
2,31
